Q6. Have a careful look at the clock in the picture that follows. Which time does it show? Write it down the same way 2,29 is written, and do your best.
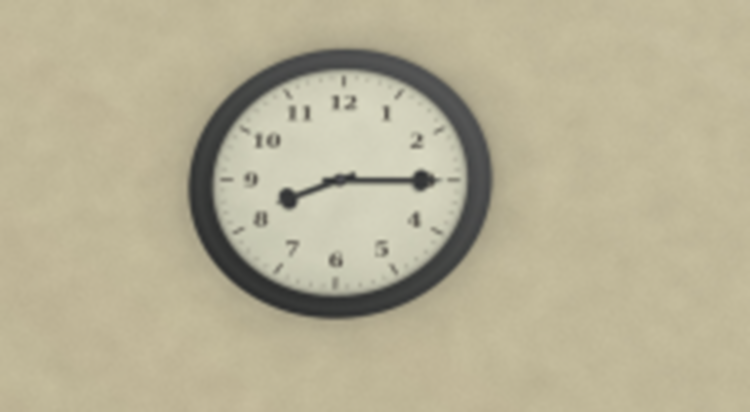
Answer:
8,15
